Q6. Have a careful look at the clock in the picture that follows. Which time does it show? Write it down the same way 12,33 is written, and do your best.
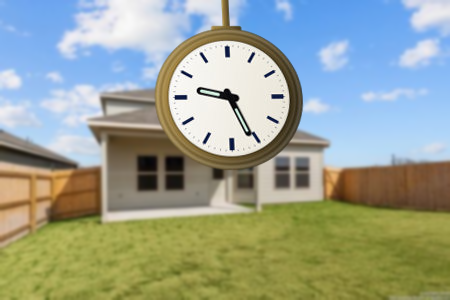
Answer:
9,26
